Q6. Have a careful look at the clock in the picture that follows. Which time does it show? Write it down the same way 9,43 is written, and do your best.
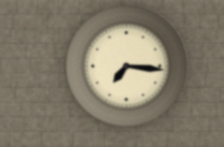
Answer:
7,16
